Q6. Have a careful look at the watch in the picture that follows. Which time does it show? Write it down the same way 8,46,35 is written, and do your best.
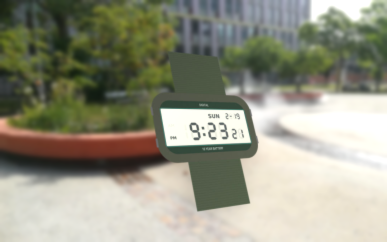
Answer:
9,23,21
